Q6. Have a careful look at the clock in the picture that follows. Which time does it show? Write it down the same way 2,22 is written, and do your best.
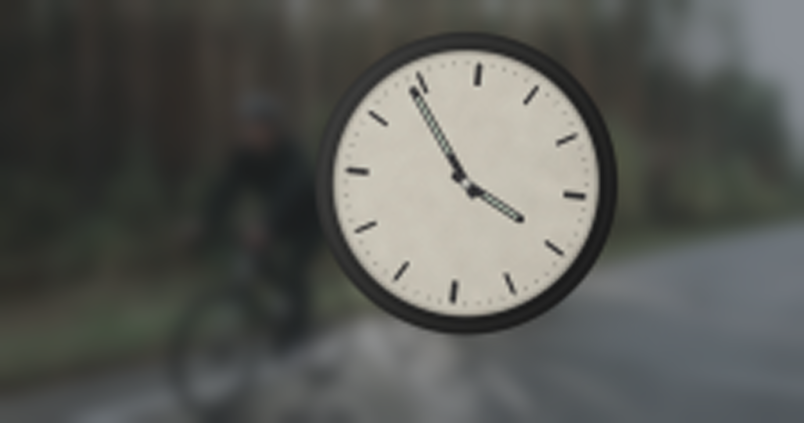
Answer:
3,54
